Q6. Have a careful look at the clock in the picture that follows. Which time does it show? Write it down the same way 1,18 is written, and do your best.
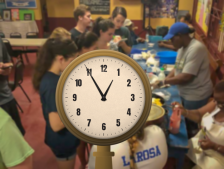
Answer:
12,55
